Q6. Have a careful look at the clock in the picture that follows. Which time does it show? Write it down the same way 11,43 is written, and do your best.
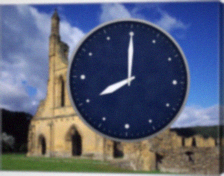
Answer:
8,00
